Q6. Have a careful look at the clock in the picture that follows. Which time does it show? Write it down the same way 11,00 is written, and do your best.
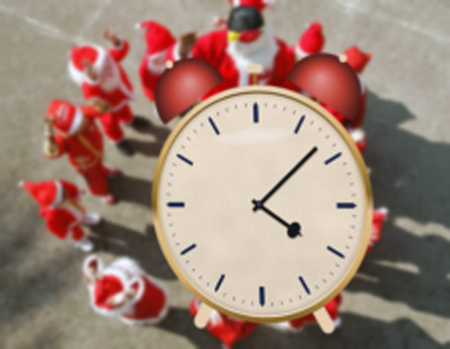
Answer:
4,08
